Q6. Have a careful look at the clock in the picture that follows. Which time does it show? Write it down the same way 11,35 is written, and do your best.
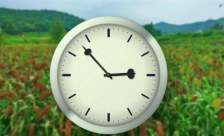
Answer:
2,53
